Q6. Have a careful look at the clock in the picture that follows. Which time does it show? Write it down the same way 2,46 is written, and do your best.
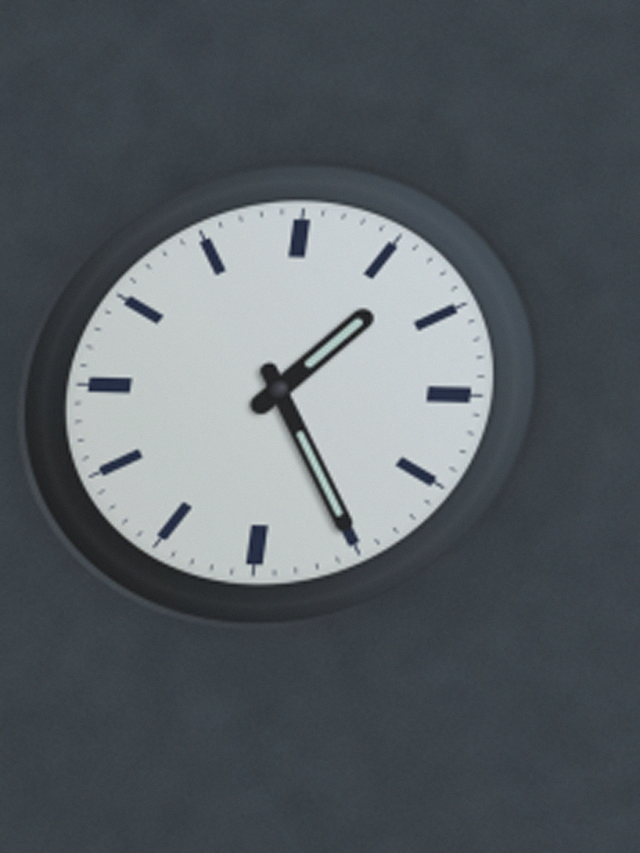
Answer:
1,25
